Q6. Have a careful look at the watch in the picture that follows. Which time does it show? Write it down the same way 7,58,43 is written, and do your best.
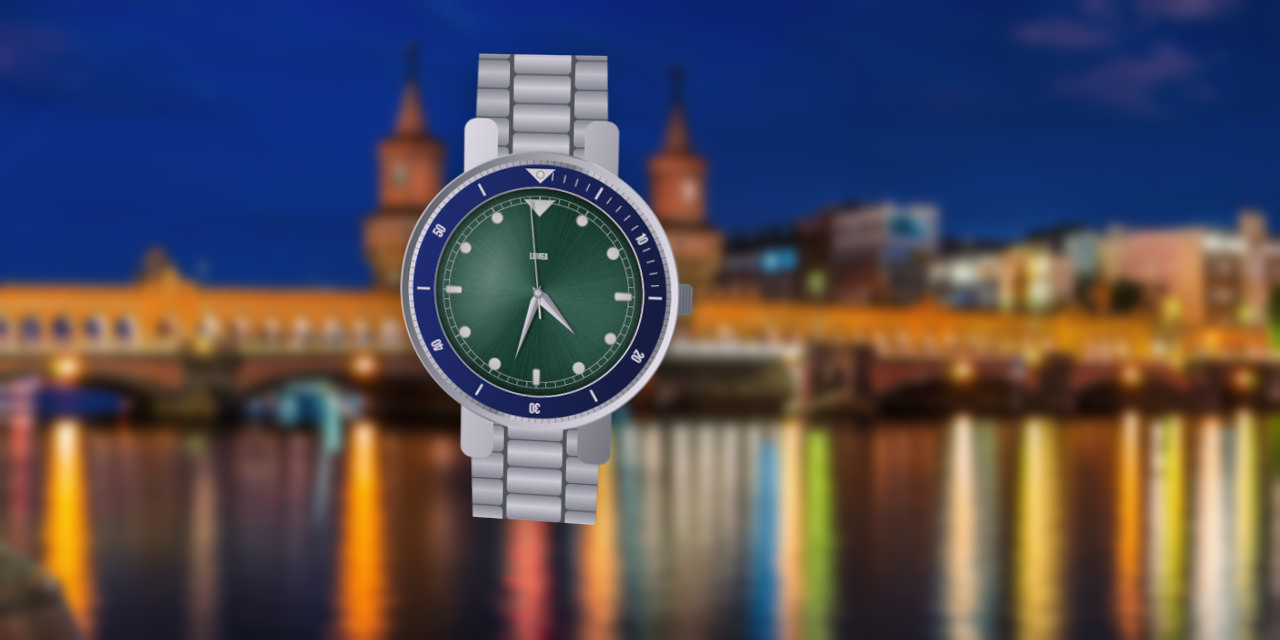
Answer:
4,32,59
